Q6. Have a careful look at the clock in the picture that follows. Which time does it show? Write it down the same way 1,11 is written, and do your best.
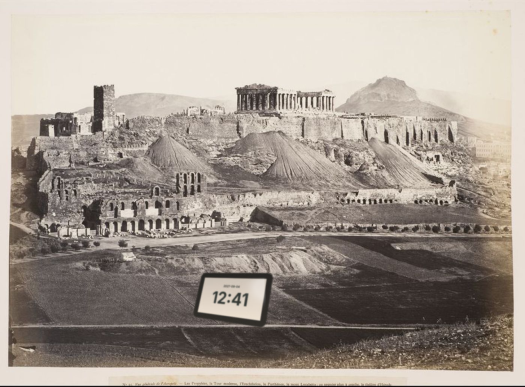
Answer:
12,41
